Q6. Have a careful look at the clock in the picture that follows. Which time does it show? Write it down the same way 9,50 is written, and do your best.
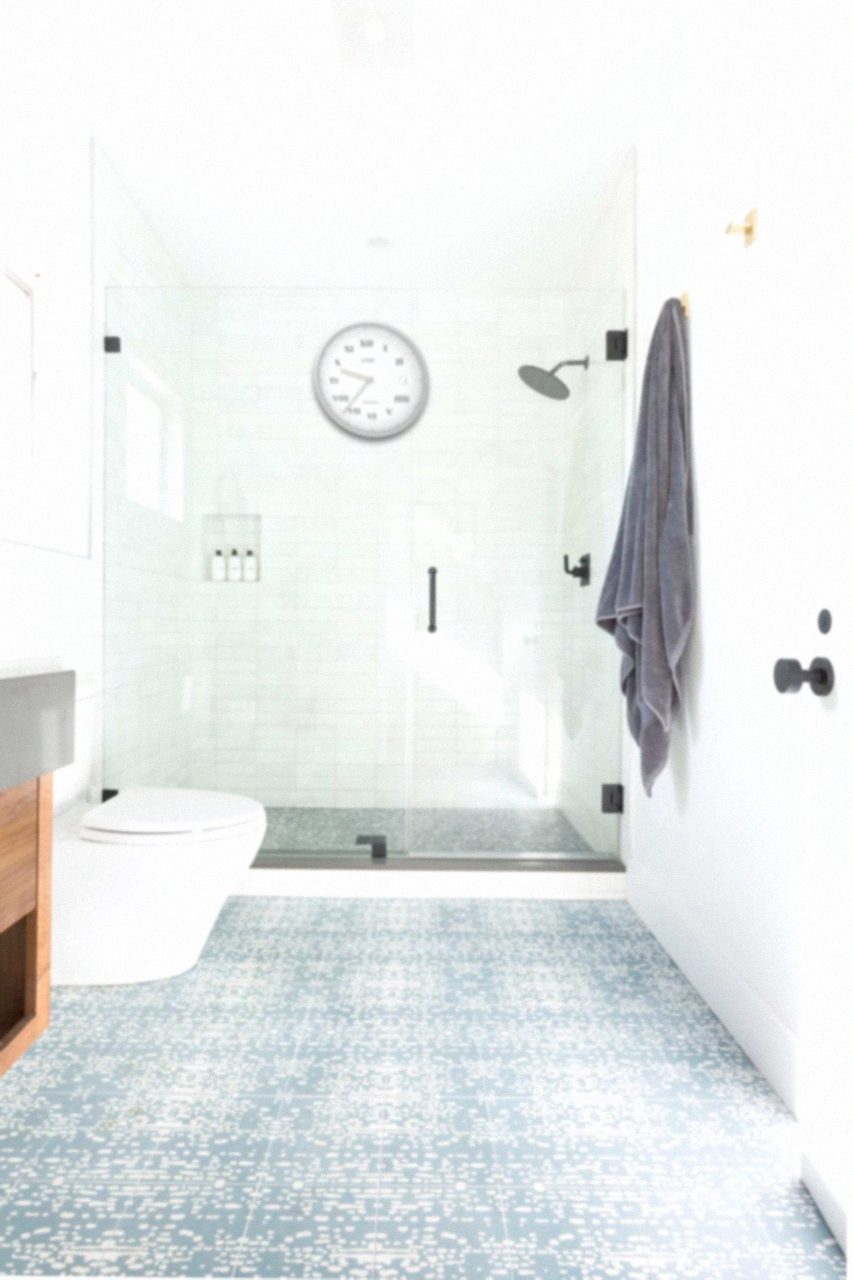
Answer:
9,37
